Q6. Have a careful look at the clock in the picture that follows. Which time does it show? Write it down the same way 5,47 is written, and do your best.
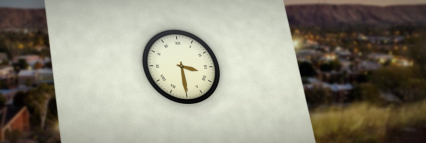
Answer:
3,30
